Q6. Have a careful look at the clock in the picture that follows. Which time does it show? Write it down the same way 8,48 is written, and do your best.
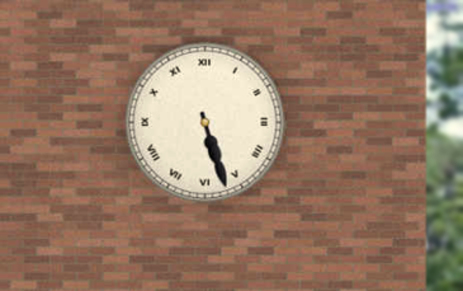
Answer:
5,27
